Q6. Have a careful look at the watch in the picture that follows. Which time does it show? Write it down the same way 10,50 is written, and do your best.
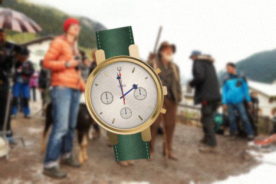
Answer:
1,59
